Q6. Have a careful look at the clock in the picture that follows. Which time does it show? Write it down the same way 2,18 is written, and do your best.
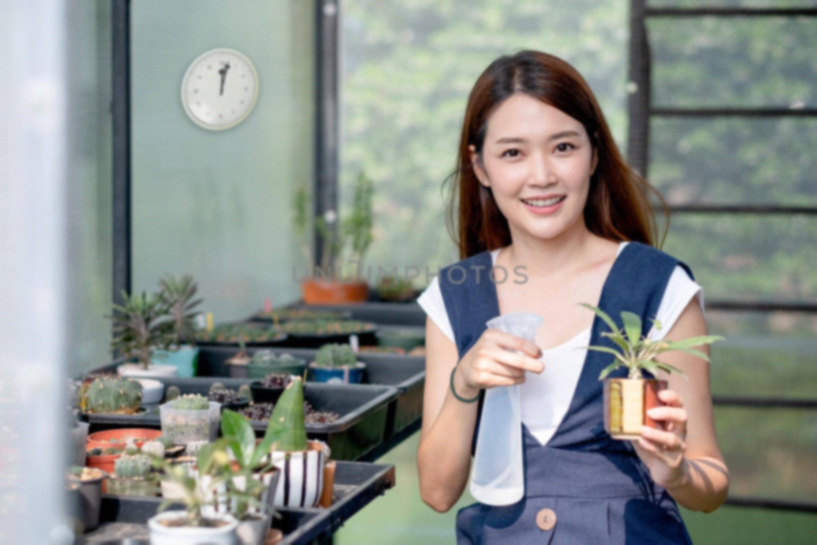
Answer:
12,02
